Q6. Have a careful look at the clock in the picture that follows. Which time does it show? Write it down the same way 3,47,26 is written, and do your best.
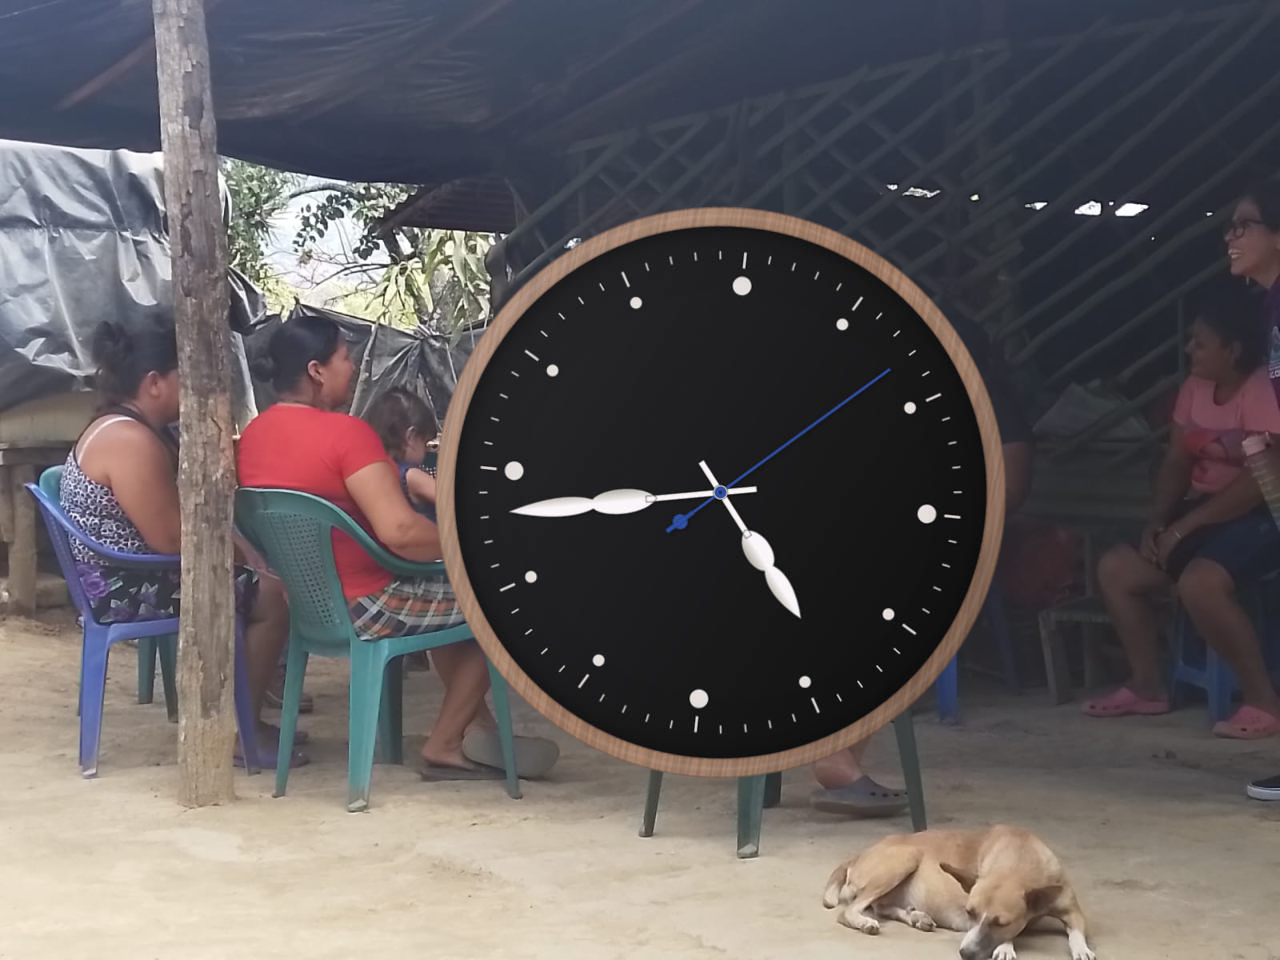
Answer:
4,43,08
